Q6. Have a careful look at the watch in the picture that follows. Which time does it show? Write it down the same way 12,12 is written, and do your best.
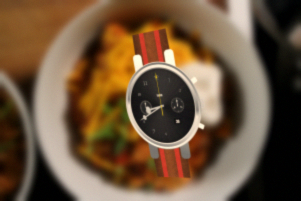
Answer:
8,41
